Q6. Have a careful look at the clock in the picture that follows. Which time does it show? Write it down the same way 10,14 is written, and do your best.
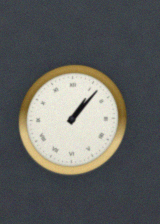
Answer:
1,07
